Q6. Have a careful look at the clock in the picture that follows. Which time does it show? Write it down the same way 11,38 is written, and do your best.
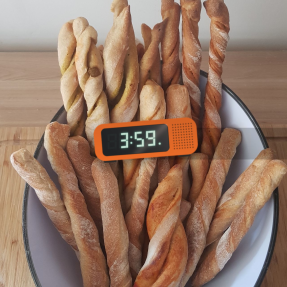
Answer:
3,59
